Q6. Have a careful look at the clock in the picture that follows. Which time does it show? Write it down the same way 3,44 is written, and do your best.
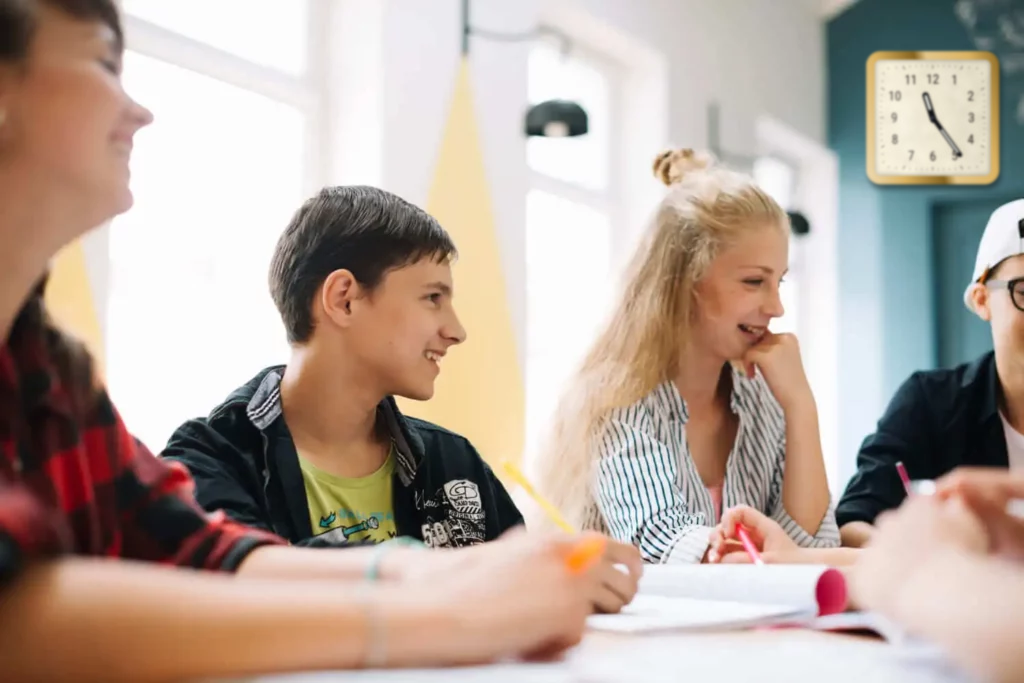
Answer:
11,24
